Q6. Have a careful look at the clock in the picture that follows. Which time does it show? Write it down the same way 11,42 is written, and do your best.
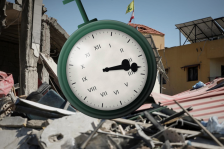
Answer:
3,18
